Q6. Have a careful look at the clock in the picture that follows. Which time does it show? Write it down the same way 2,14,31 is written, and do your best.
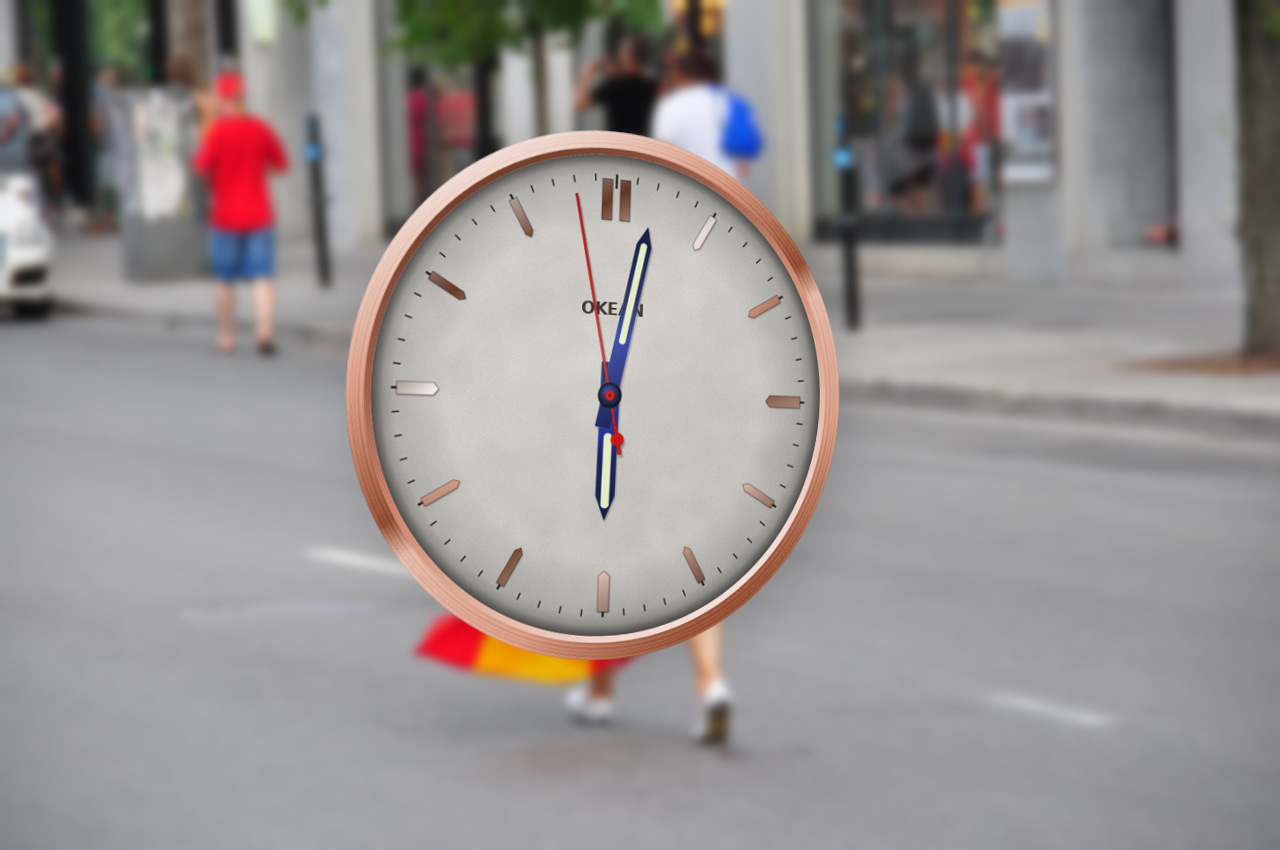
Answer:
6,01,58
